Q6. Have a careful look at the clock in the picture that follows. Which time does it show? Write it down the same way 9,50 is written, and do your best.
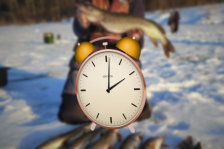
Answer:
2,01
